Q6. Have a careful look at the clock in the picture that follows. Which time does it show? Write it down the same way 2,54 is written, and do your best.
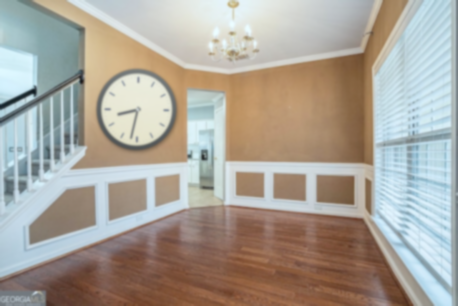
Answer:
8,32
